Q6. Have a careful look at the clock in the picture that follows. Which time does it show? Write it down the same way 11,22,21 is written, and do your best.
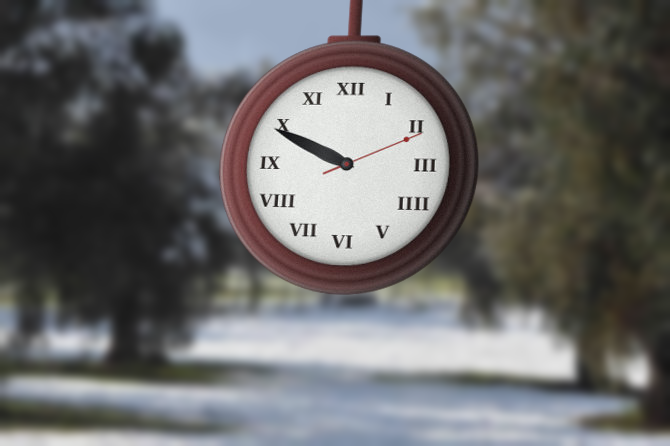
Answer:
9,49,11
